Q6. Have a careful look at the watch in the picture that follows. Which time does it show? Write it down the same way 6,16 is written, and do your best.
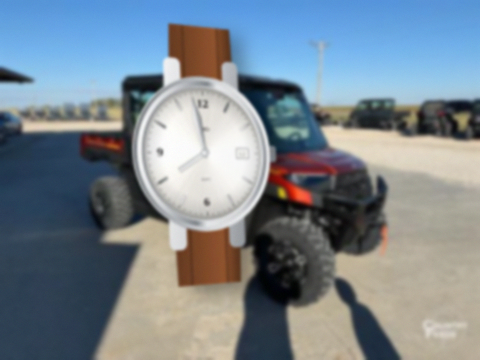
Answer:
7,58
